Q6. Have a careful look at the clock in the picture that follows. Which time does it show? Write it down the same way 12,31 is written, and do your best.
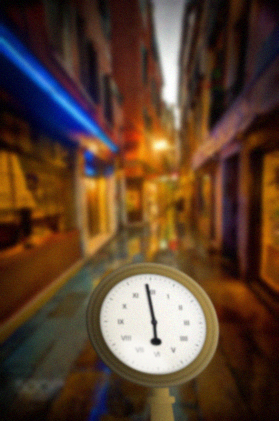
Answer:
5,59
